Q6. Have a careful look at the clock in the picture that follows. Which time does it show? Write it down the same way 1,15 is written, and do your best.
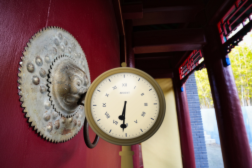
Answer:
6,31
